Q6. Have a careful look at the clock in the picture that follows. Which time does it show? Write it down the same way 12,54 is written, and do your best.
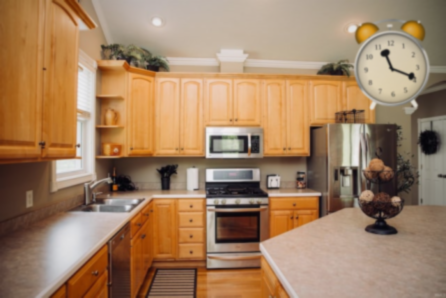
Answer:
11,19
